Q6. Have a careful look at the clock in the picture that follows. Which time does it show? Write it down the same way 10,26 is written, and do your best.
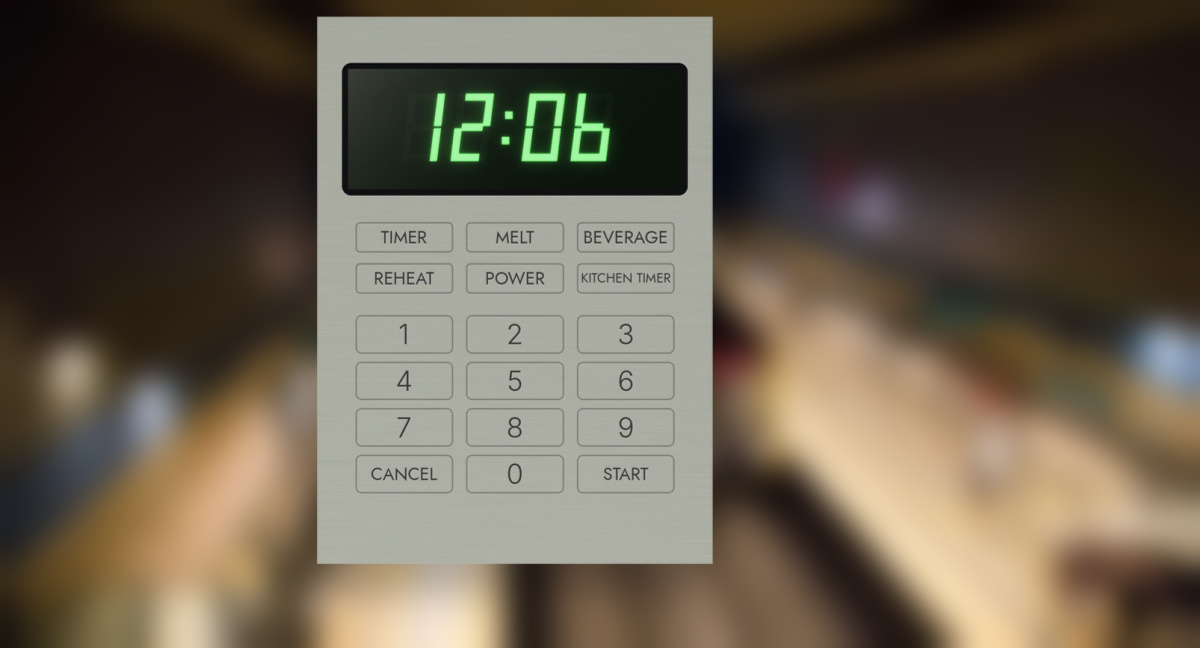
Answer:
12,06
